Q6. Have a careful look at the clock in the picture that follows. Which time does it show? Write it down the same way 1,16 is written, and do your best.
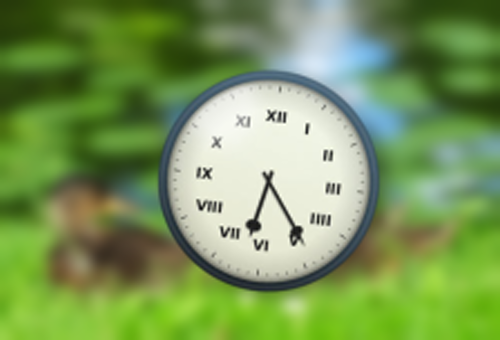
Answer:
6,24
